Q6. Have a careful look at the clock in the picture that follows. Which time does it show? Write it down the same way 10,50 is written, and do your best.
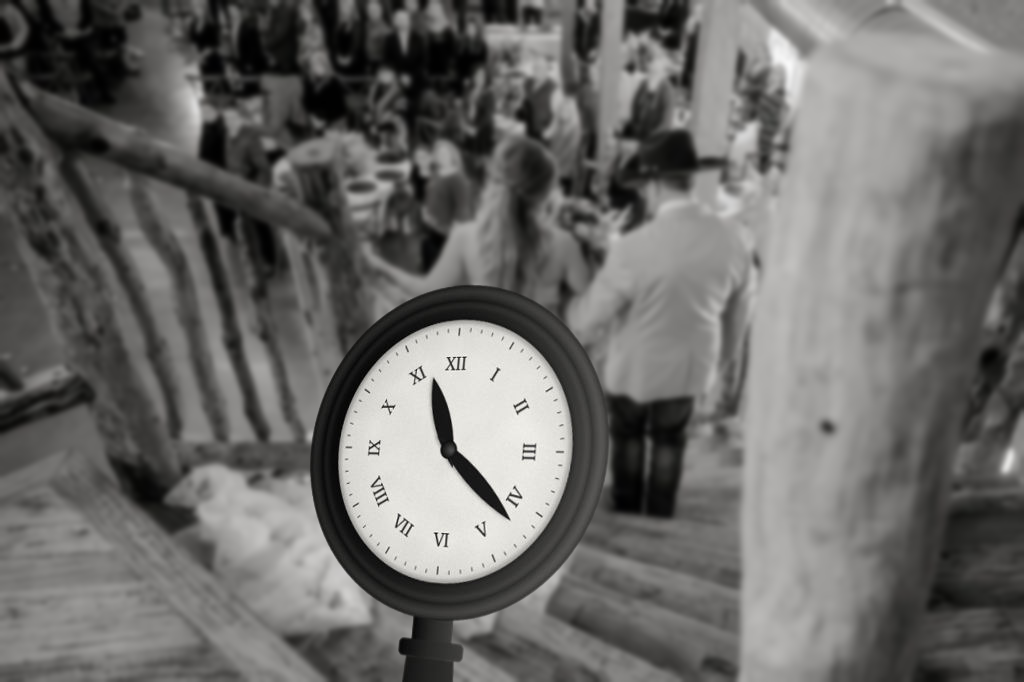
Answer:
11,22
